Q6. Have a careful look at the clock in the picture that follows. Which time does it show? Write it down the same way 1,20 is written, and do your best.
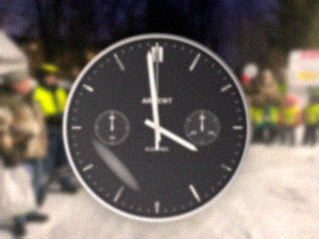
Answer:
3,59
